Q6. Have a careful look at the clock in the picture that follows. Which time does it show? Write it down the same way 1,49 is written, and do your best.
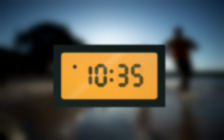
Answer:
10,35
